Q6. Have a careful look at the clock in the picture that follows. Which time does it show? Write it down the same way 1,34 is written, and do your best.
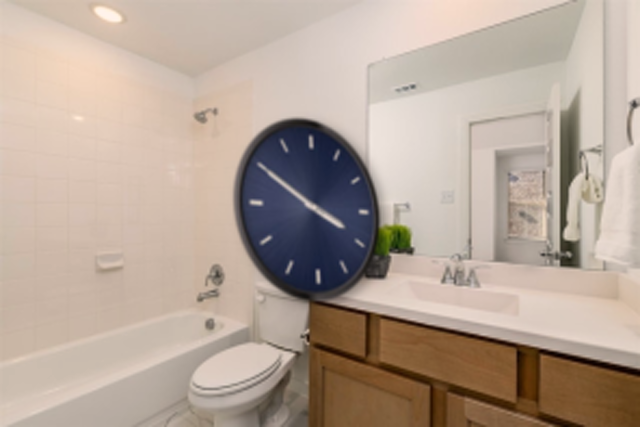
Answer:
3,50
